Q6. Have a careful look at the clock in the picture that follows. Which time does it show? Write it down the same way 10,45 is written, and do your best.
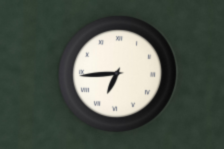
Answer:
6,44
